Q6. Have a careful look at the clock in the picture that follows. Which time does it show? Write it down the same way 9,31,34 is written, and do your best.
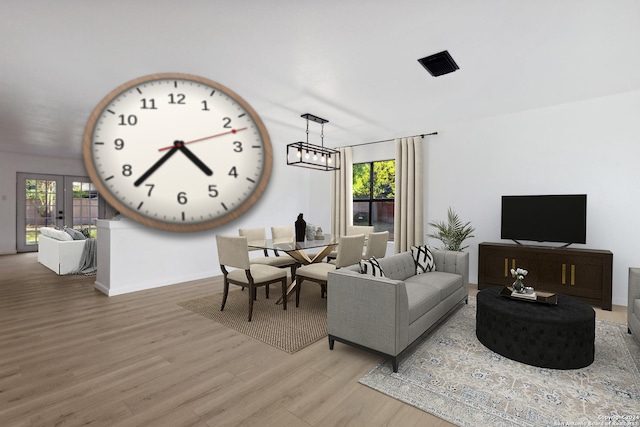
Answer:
4,37,12
